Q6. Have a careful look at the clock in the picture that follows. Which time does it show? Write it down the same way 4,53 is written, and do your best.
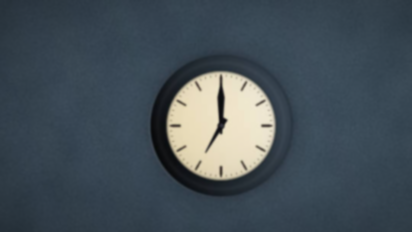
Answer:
7,00
